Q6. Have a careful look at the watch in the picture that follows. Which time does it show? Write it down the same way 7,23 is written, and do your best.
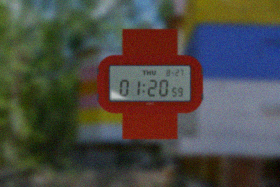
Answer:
1,20
